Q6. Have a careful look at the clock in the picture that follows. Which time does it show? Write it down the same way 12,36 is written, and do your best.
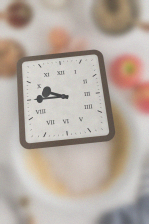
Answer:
9,45
